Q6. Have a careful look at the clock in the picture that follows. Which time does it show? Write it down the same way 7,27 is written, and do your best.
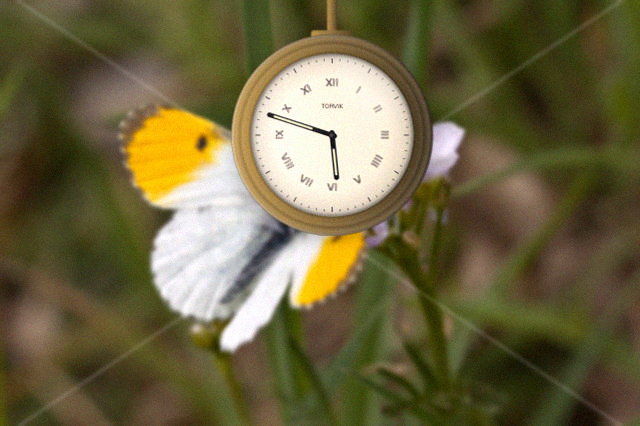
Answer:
5,48
